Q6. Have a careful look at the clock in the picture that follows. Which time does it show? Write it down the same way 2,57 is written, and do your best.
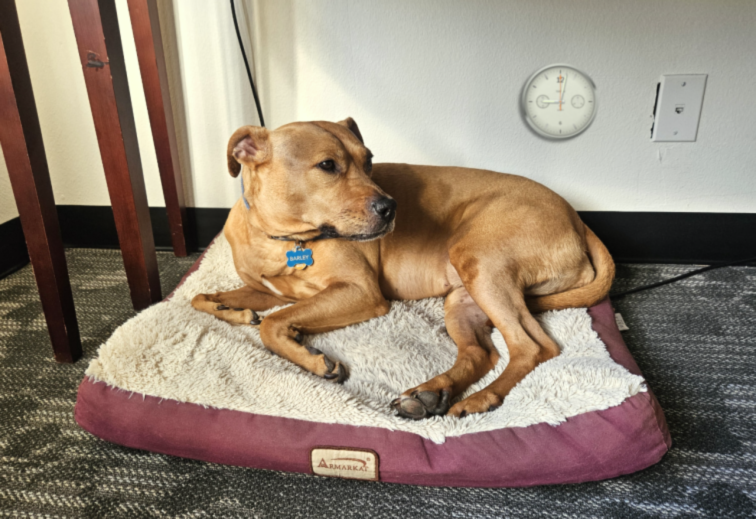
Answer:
9,02
